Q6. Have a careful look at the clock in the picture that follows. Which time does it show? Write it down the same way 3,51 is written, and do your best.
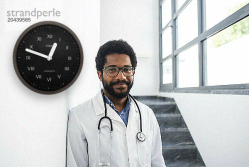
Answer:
12,48
